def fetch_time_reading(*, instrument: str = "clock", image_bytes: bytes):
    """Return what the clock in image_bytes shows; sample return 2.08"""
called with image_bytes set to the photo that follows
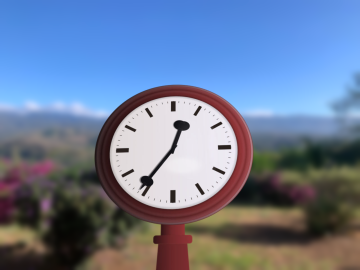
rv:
12.36
